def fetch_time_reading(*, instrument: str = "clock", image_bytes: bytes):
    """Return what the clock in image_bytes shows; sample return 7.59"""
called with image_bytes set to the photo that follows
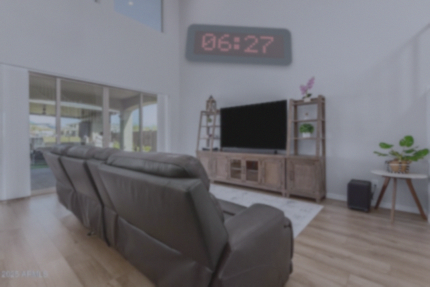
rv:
6.27
